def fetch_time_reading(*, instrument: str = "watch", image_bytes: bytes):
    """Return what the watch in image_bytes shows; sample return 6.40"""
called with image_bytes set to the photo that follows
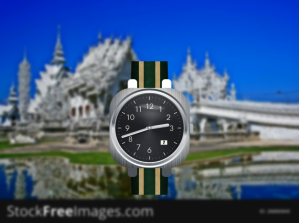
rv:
2.42
